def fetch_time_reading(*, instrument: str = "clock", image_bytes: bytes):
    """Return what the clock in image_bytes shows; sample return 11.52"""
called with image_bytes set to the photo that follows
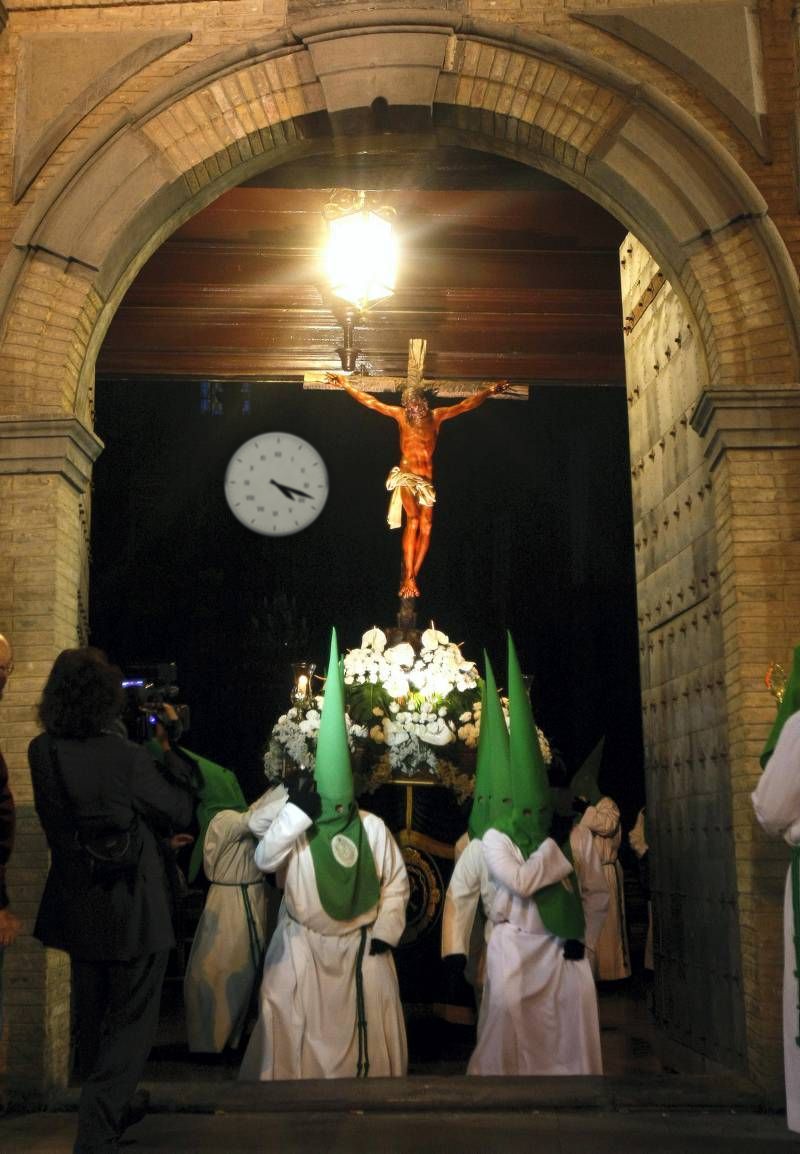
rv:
4.18
